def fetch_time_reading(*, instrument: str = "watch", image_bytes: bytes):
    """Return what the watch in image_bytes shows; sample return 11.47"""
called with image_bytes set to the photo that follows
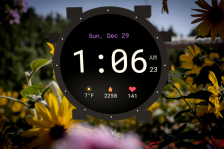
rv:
1.06
